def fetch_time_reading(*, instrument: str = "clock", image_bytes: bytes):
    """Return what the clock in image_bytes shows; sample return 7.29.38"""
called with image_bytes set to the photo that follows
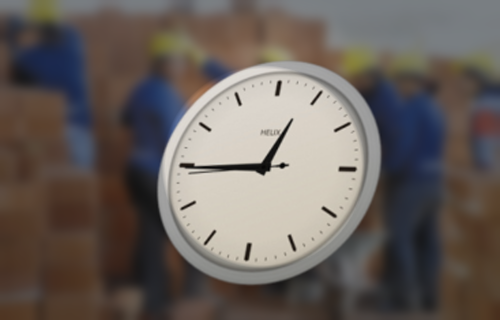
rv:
12.44.44
